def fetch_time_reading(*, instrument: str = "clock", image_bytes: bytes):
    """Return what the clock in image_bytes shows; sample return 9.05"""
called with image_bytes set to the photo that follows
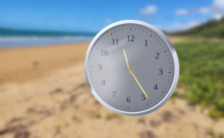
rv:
11.24
